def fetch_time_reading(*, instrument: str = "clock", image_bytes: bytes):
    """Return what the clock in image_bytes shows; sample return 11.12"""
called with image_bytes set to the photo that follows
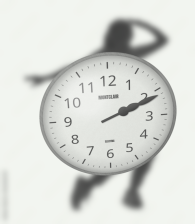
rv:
2.11
